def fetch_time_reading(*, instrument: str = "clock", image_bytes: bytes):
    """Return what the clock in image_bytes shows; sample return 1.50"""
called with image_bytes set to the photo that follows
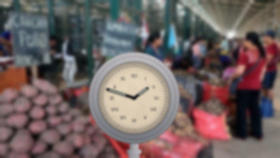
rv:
1.48
